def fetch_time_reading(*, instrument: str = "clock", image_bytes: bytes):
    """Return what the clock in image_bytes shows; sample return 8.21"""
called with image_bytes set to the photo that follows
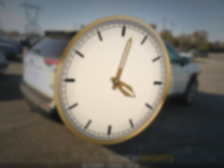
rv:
4.02
